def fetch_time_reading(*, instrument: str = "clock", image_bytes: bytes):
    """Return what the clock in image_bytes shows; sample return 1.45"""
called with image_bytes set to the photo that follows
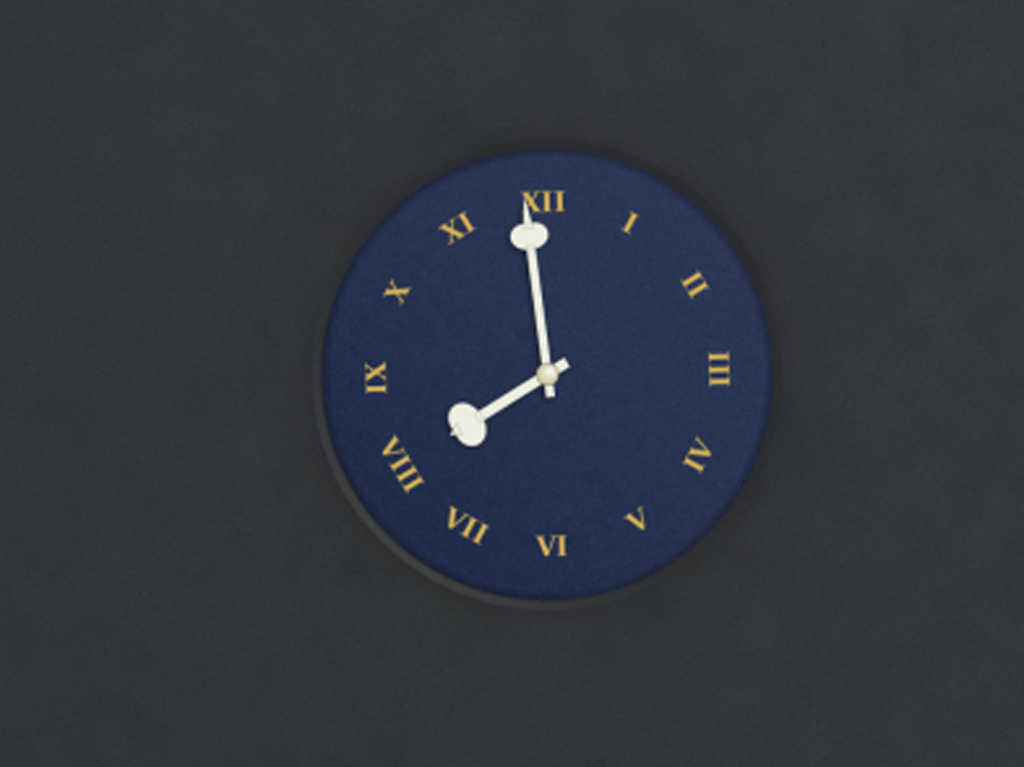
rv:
7.59
